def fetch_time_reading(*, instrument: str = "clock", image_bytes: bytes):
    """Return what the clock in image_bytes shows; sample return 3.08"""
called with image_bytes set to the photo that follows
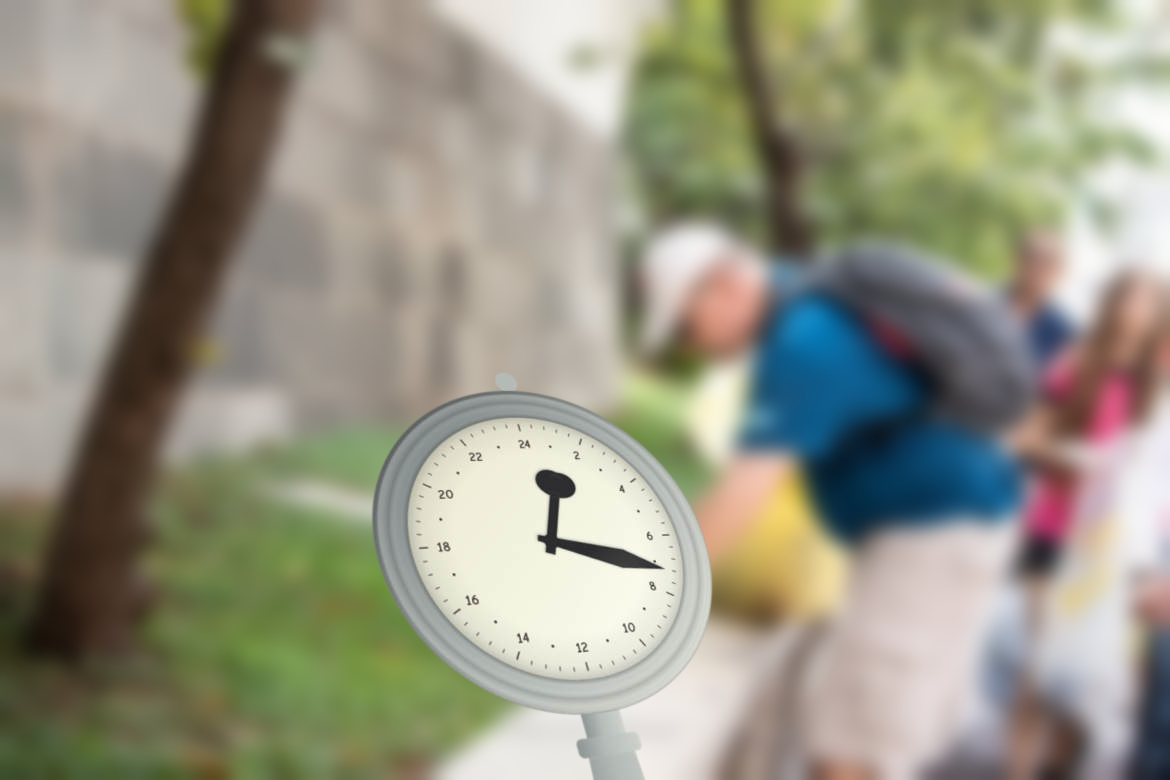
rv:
1.18
